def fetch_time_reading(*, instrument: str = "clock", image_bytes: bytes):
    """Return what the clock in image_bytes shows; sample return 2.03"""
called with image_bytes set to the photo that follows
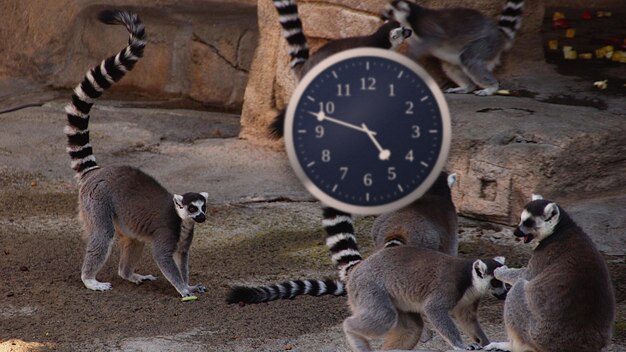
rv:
4.48
